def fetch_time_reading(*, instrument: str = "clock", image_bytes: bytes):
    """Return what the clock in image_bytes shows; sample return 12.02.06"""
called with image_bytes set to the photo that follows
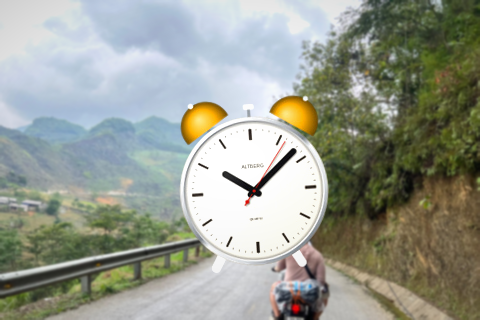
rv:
10.08.06
